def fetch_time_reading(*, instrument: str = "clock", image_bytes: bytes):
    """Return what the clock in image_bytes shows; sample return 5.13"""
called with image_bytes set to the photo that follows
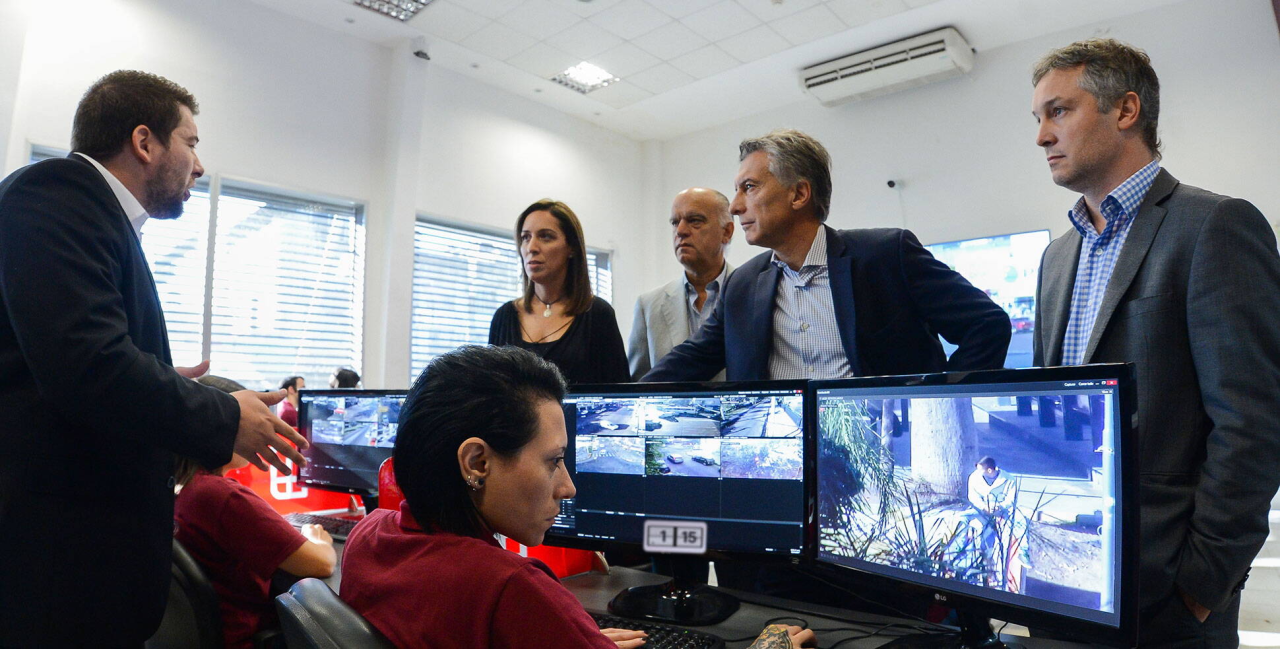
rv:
1.15
